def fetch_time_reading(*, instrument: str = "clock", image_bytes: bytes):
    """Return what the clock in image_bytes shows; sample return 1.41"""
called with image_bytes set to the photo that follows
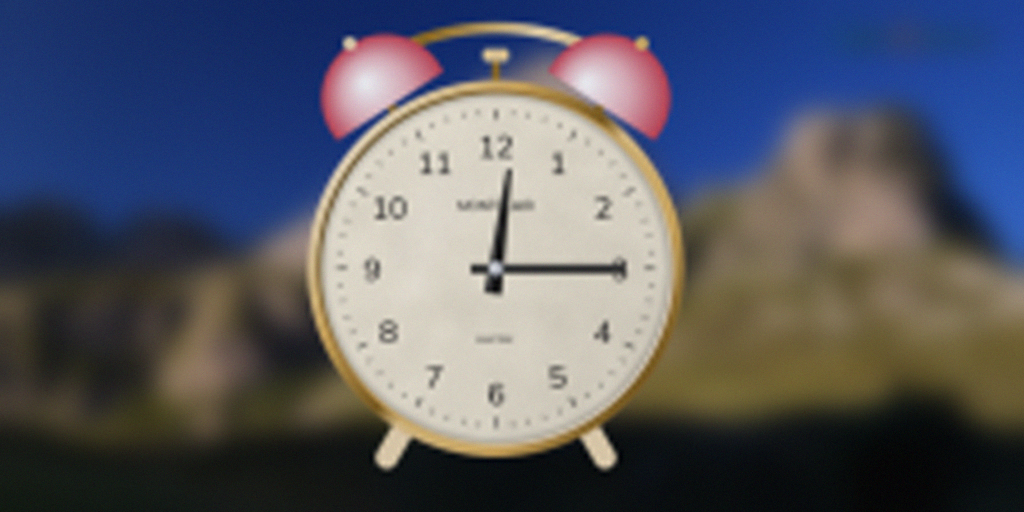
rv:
12.15
